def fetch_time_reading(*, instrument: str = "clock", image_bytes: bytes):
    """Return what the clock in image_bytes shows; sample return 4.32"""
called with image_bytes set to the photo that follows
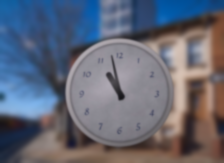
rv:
10.58
